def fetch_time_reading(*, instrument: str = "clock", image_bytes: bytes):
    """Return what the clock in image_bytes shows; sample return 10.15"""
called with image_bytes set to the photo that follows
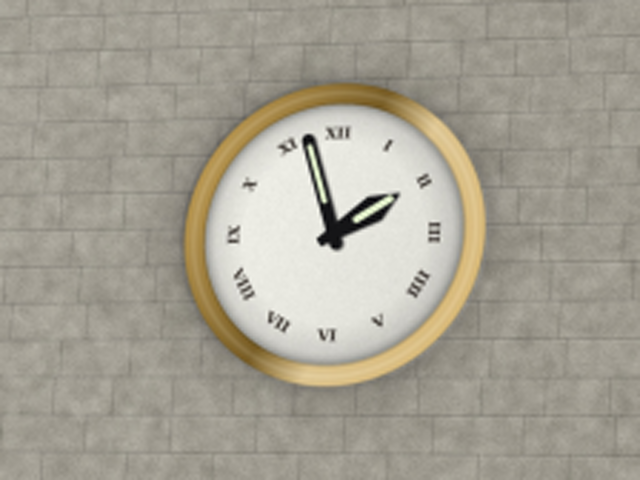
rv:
1.57
